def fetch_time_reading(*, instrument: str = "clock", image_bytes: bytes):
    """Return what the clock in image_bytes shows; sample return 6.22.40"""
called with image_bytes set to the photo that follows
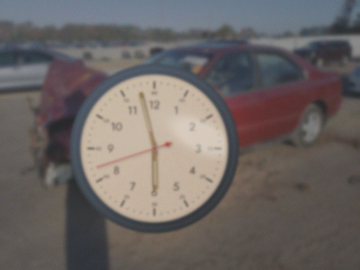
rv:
5.57.42
